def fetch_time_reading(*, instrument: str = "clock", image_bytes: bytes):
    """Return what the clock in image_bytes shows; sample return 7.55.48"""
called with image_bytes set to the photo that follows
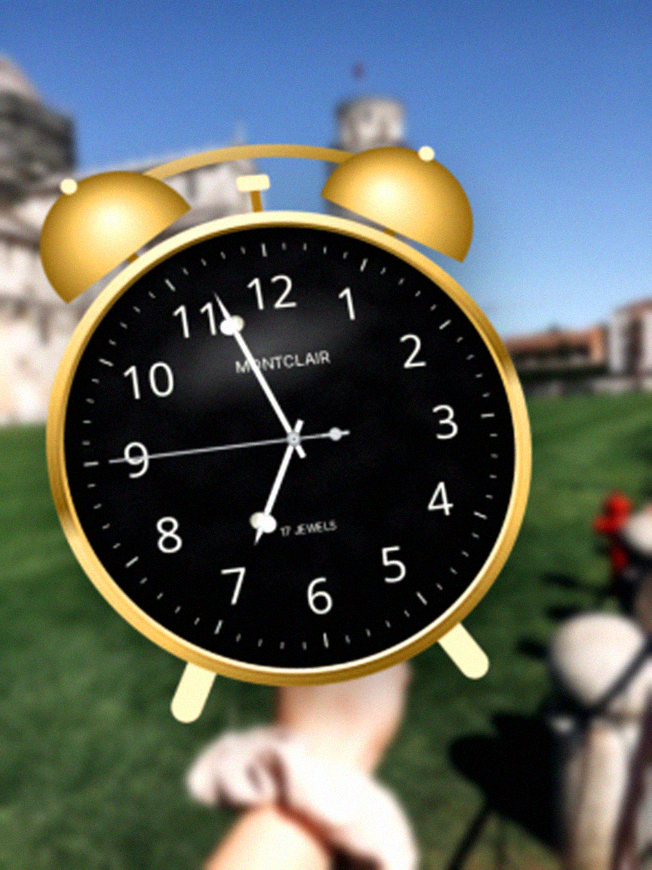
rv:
6.56.45
